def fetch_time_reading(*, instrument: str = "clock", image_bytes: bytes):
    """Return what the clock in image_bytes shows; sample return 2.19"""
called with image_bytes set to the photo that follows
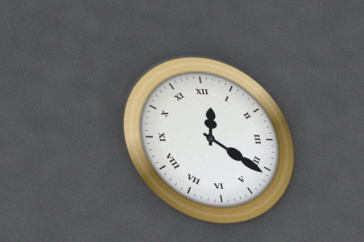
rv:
12.21
